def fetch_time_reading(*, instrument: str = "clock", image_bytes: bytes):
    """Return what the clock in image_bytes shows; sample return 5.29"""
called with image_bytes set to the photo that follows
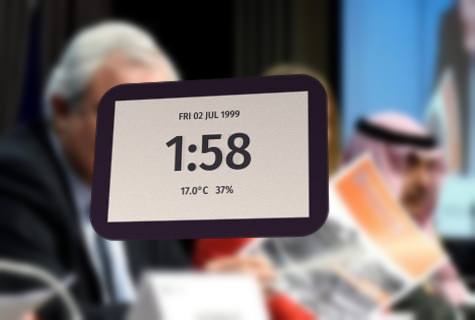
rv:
1.58
